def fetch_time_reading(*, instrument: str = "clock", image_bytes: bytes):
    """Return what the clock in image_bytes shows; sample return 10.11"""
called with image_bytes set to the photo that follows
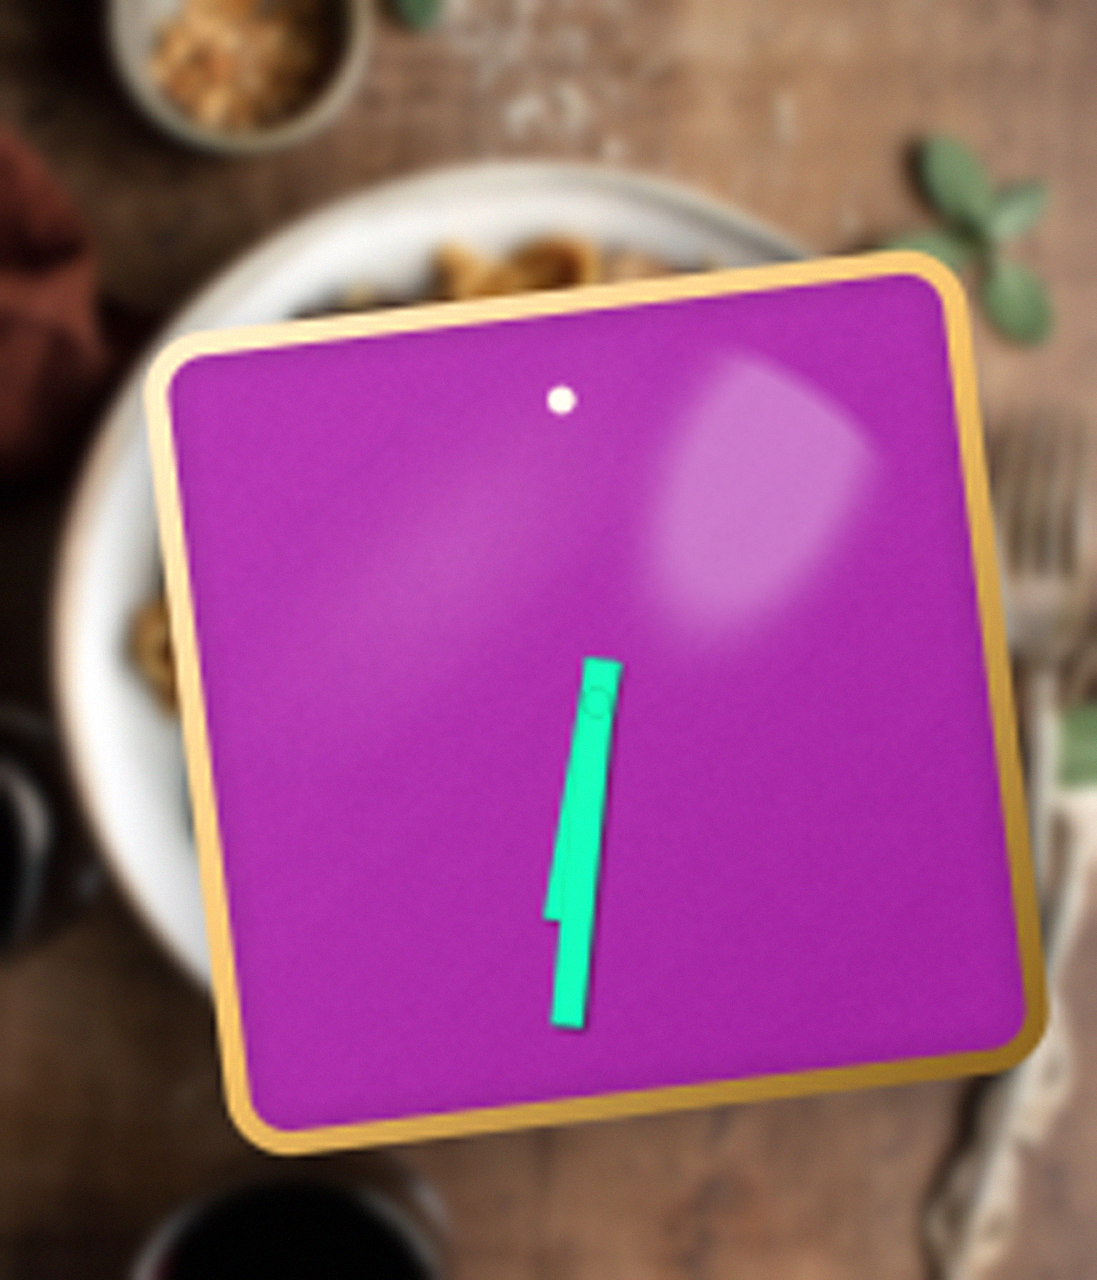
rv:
6.32
